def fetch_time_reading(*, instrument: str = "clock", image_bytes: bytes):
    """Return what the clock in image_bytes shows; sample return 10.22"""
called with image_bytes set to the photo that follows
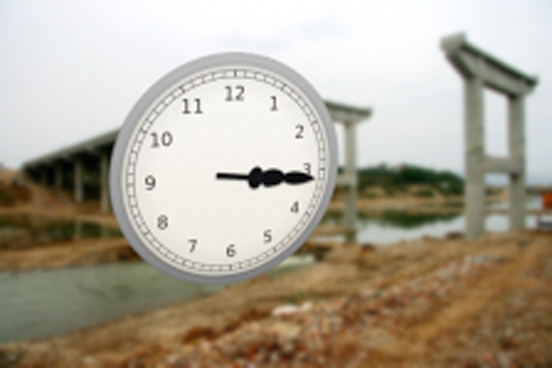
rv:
3.16
